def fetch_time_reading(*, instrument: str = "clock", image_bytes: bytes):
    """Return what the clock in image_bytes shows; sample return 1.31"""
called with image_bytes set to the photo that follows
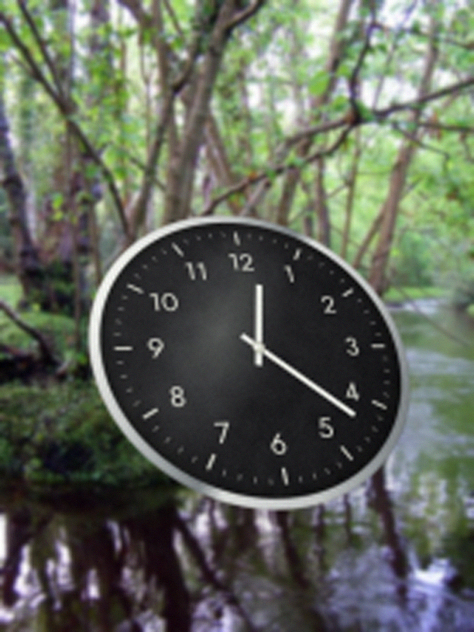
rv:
12.22
